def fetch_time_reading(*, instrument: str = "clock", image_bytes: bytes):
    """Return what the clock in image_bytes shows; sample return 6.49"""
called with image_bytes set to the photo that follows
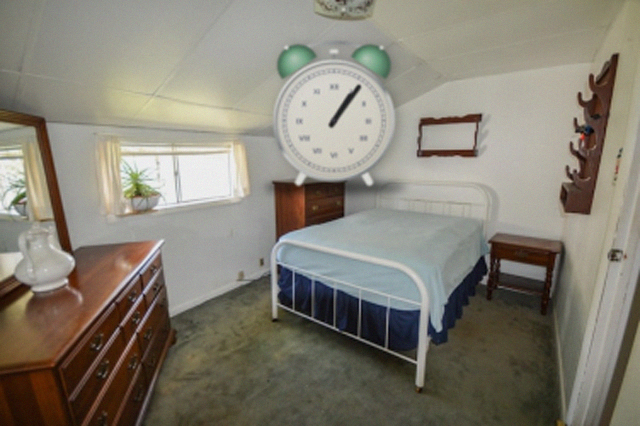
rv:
1.06
